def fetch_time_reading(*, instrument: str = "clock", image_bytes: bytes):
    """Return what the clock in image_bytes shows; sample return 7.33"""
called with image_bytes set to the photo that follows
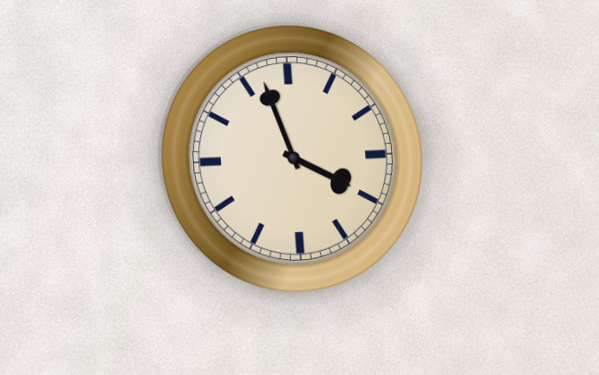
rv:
3.57
